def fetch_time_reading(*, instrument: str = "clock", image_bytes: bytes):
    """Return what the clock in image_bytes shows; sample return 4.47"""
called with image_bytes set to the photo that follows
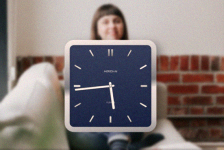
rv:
5.44
